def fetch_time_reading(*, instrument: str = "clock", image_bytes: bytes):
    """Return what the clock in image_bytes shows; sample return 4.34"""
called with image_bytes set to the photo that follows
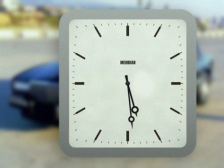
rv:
5.29
